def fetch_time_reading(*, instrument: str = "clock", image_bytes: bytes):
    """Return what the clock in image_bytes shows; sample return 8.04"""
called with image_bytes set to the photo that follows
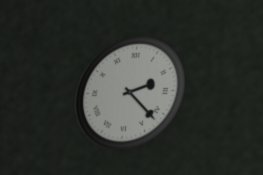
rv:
2.22
